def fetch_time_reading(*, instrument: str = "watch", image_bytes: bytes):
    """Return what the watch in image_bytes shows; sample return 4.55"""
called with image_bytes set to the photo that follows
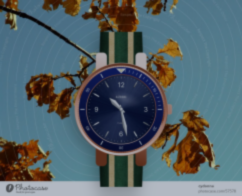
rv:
10.28
